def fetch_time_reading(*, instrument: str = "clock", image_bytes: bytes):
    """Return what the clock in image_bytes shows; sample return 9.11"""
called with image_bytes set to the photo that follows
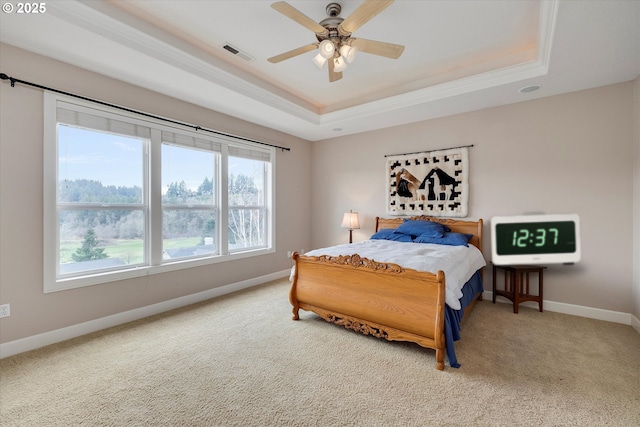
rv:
12.37
